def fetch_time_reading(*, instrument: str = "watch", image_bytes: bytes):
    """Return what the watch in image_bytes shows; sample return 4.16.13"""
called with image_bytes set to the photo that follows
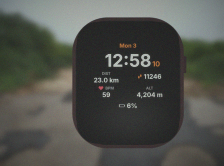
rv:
12.58.10
